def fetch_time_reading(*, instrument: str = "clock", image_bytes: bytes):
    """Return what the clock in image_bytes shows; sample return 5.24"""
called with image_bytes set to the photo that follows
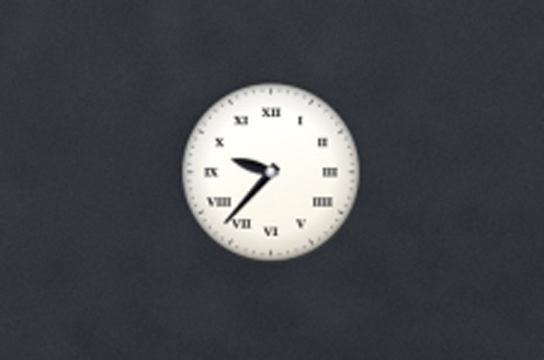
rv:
9.37
